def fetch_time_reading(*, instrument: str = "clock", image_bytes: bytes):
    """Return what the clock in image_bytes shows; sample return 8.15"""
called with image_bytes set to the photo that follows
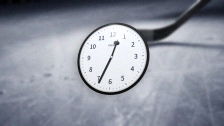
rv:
12.34
